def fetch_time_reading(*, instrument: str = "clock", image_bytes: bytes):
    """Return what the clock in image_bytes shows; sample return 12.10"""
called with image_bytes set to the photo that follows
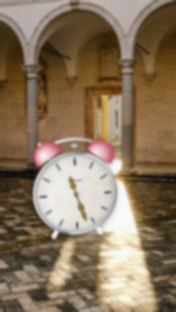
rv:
11.27
